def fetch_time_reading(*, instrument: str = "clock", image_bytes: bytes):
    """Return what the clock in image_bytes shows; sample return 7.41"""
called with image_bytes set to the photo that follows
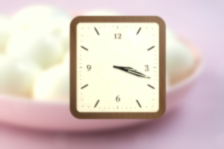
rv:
3.18
